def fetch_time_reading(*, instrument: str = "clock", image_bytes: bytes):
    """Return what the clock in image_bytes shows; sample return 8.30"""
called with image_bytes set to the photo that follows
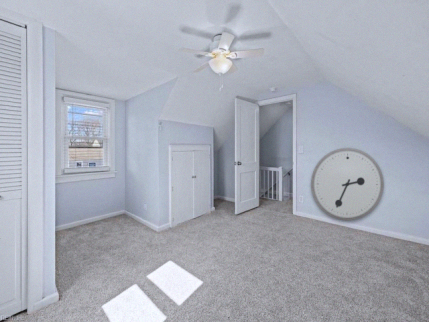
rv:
2.34
